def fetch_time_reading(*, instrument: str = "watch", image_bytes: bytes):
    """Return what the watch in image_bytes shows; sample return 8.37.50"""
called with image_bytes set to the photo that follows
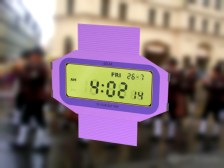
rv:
4.02.14
